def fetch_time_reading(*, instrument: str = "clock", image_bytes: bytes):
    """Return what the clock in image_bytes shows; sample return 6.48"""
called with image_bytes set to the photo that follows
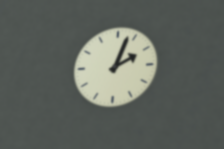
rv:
2.03
